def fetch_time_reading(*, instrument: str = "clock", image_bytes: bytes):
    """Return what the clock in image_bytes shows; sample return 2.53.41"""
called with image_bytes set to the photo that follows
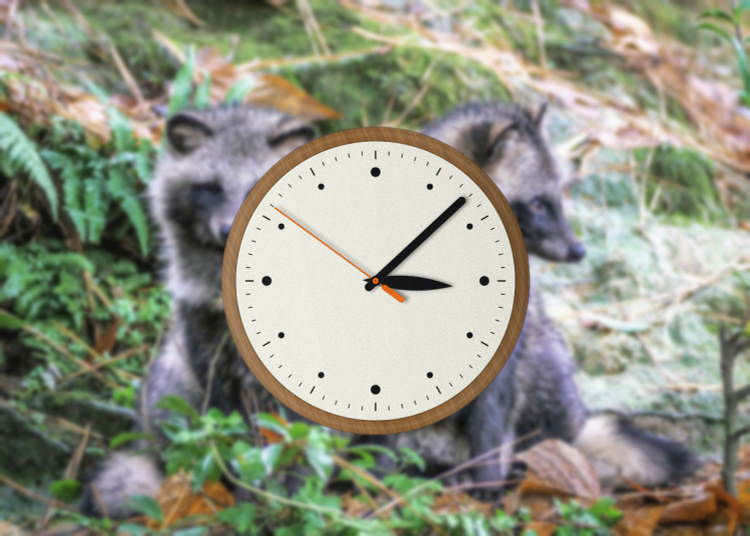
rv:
3.07.51
